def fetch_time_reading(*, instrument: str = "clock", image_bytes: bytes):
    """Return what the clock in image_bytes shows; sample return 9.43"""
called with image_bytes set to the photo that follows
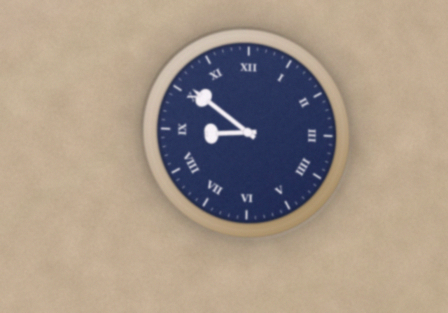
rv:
8.51
